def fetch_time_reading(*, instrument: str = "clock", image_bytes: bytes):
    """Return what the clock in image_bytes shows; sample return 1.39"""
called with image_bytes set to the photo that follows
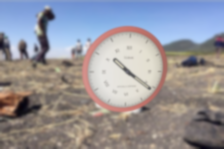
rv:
10.21
